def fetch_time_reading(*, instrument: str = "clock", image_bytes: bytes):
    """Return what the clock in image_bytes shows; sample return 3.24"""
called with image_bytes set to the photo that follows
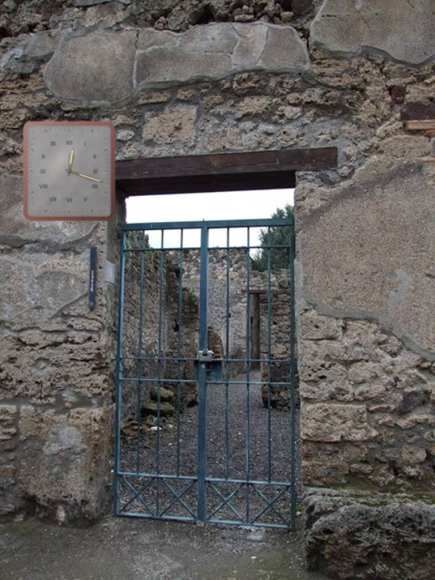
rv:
12.18
